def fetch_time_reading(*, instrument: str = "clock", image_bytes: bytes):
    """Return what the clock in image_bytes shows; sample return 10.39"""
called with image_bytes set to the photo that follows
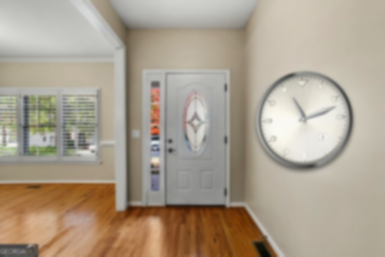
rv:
11.12
